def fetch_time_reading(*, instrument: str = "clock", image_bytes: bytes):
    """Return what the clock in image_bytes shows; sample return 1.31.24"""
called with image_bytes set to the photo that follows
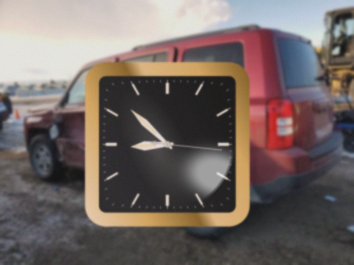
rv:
8.52.16
